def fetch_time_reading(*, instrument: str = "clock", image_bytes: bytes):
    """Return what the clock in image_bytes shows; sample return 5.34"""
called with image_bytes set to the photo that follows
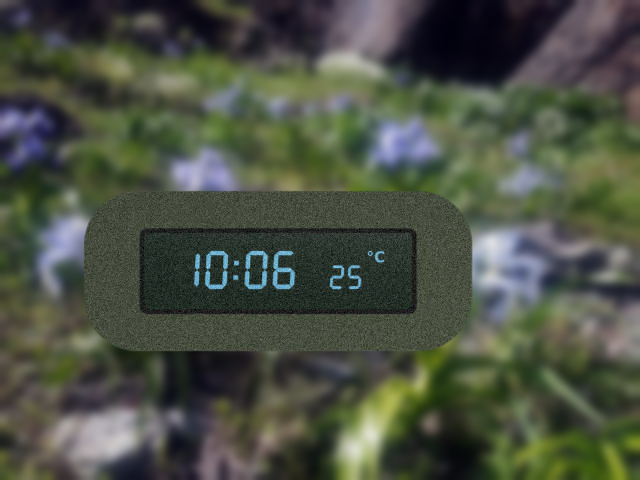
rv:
10.06
